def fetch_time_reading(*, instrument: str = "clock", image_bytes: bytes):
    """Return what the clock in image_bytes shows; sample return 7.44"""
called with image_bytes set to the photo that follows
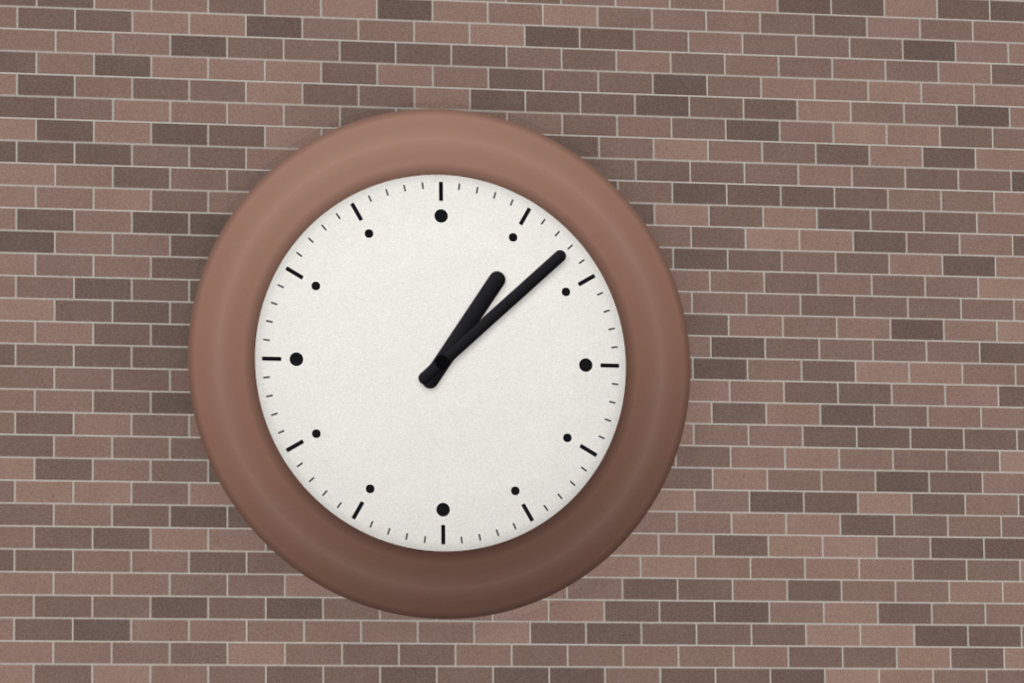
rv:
1.08
